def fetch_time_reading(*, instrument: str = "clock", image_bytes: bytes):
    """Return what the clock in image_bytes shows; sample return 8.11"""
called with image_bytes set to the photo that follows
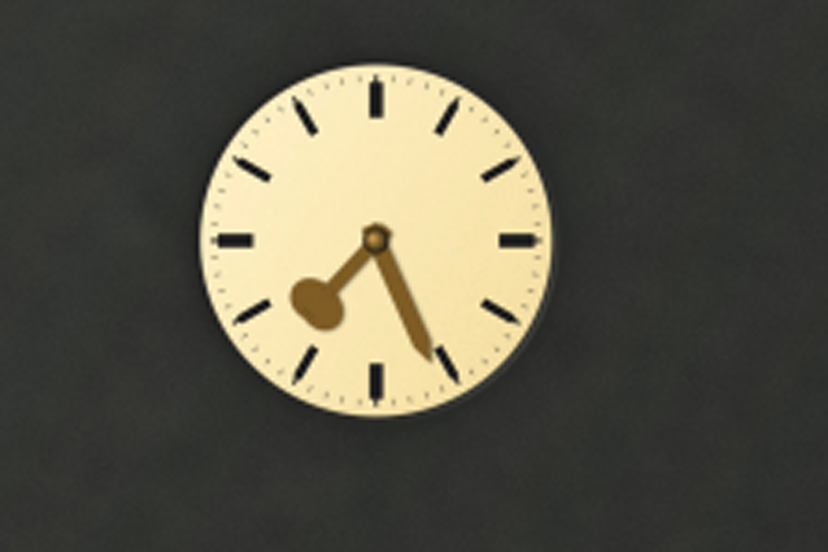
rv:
7.26
